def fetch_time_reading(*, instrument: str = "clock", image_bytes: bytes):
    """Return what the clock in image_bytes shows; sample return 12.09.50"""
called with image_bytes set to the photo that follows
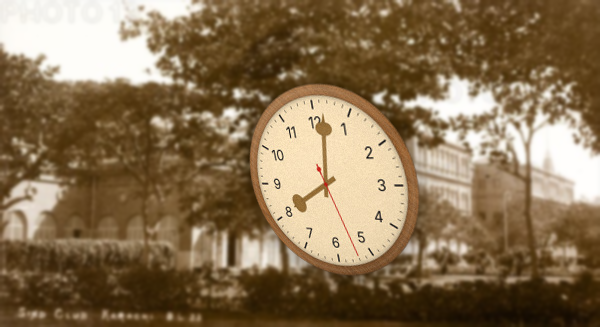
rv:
8.01.27
